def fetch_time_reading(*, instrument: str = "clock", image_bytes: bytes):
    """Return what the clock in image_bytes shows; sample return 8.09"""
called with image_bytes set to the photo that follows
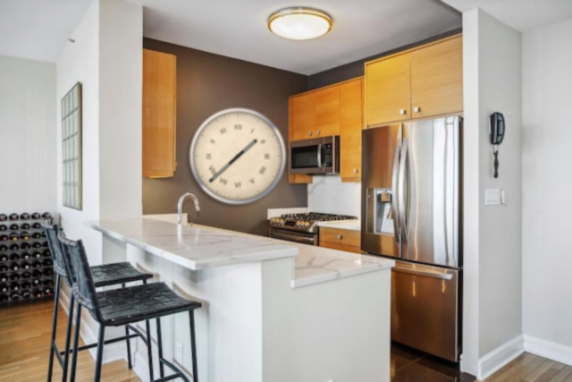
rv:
1.38
